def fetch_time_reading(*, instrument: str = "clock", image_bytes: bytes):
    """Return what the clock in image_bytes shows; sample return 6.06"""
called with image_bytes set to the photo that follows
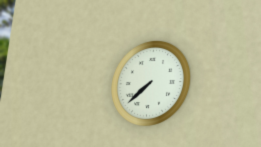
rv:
7.38
